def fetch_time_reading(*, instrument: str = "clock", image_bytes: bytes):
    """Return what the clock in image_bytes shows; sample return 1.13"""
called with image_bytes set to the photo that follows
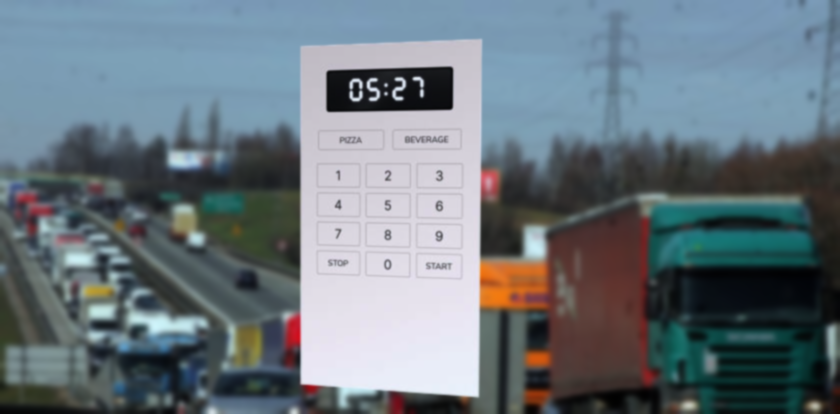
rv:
5.27
